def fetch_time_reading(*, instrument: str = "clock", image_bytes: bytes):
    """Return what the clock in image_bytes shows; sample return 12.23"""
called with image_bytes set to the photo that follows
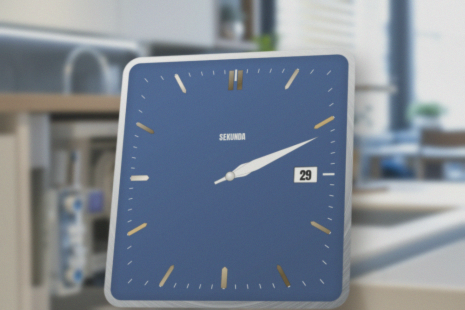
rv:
2.11
